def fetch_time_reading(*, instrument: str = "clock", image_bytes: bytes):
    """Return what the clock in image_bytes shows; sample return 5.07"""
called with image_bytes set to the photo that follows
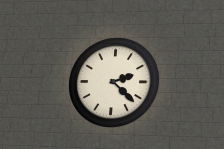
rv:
2.22
